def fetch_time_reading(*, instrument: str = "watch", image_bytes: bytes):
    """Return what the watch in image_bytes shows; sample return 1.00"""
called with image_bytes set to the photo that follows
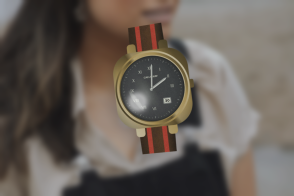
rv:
2.01
